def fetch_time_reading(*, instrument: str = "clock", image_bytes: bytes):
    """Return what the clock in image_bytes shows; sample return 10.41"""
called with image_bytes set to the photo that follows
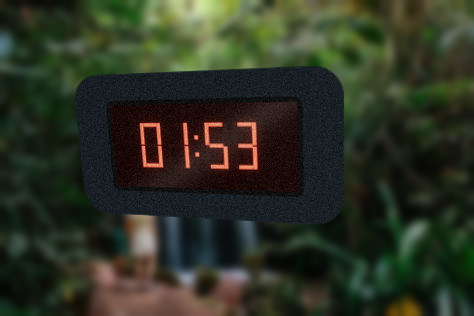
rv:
1.53
